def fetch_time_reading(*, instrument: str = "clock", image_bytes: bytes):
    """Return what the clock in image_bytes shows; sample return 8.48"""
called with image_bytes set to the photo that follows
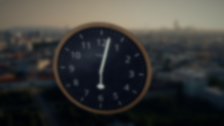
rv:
6.02
